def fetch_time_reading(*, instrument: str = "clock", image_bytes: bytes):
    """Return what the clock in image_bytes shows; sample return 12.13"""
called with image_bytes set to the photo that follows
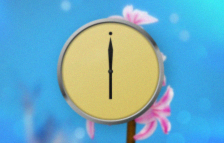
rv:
6.00
